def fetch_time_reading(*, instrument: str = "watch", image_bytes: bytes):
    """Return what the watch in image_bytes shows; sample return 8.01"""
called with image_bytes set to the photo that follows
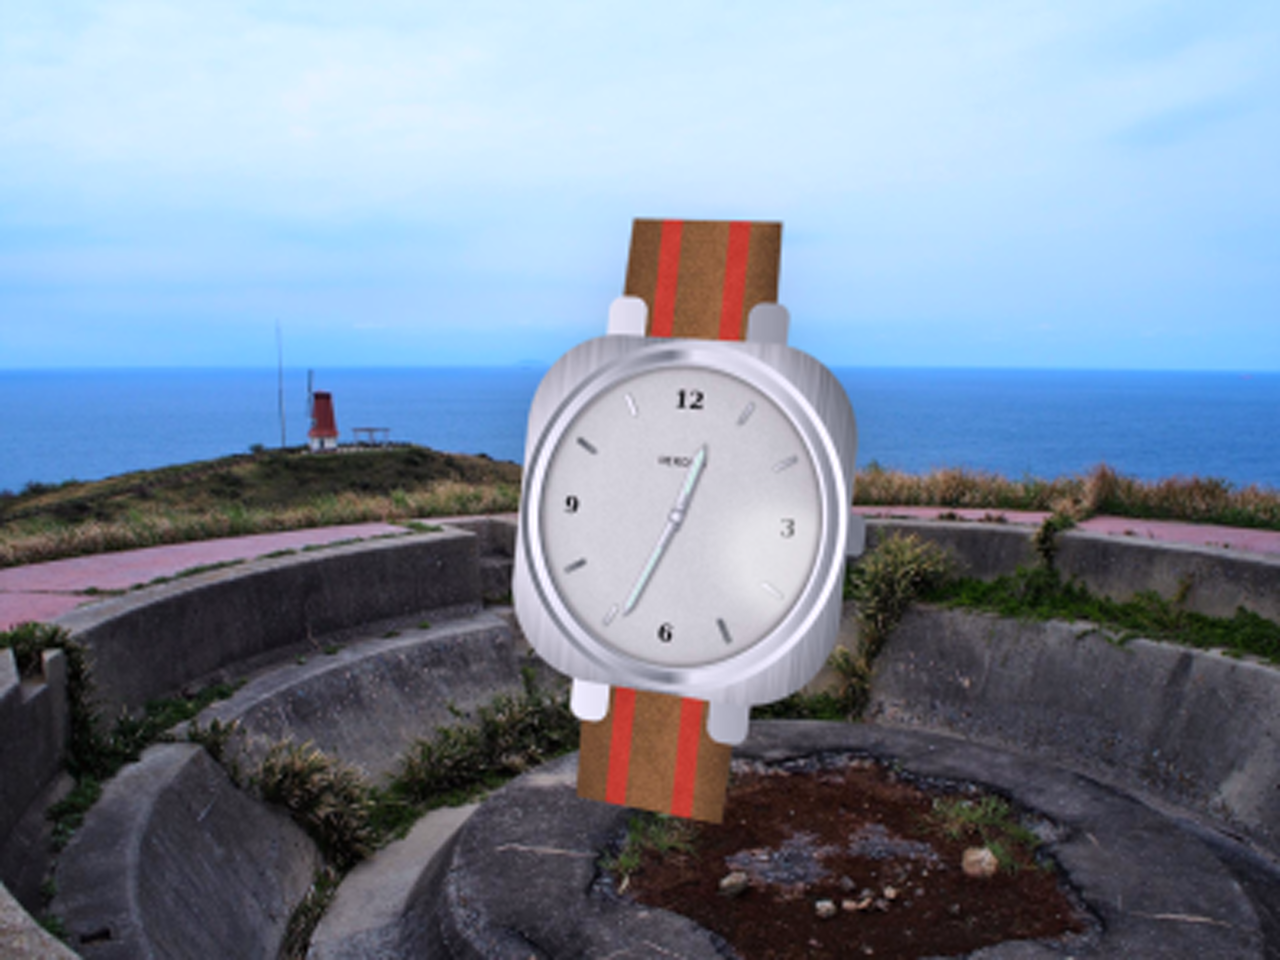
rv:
12.34
